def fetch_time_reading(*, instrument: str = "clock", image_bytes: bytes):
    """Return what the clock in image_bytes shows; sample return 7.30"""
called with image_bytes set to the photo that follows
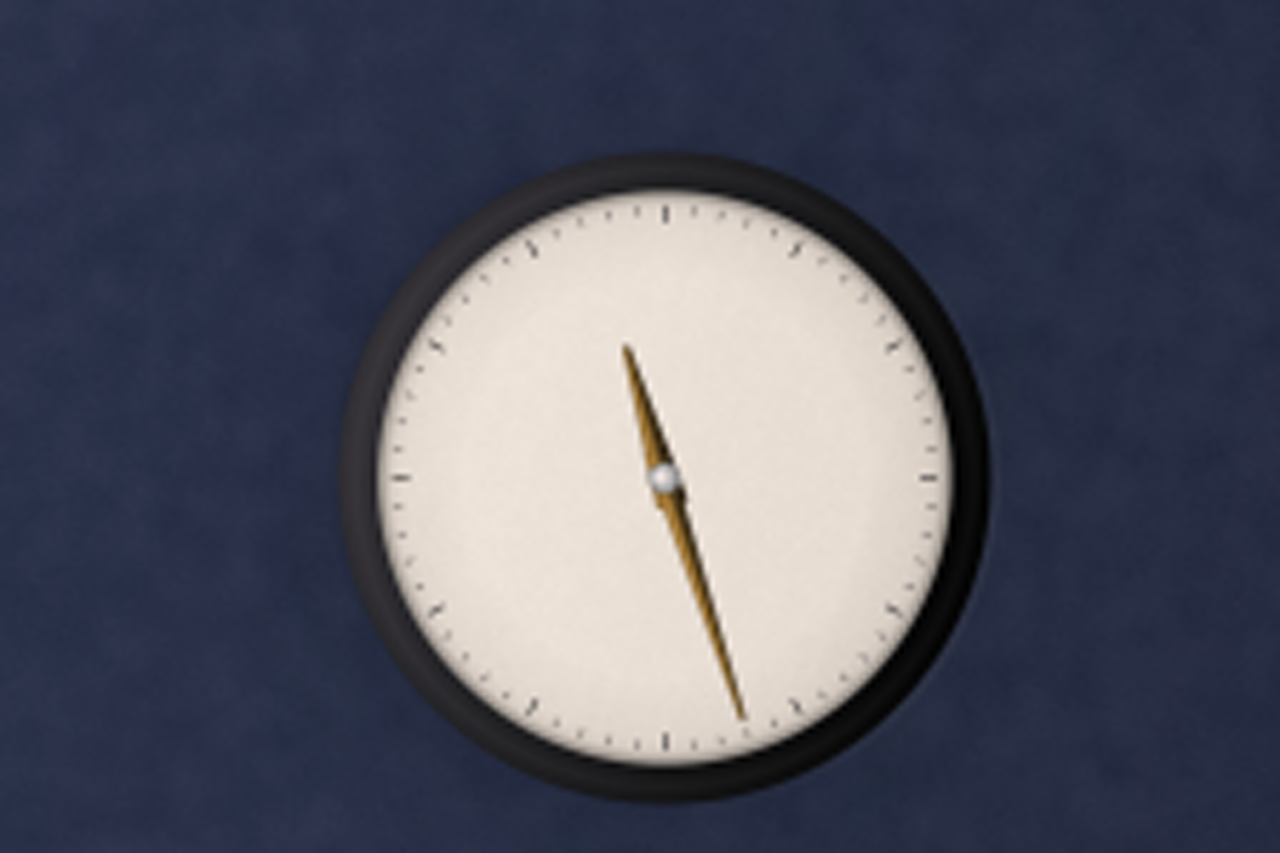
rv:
11.27
